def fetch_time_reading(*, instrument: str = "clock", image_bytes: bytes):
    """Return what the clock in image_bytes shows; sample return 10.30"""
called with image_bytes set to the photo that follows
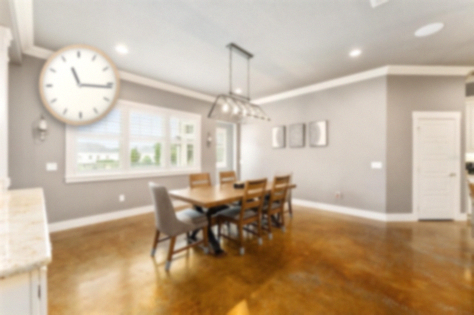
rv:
11.16
